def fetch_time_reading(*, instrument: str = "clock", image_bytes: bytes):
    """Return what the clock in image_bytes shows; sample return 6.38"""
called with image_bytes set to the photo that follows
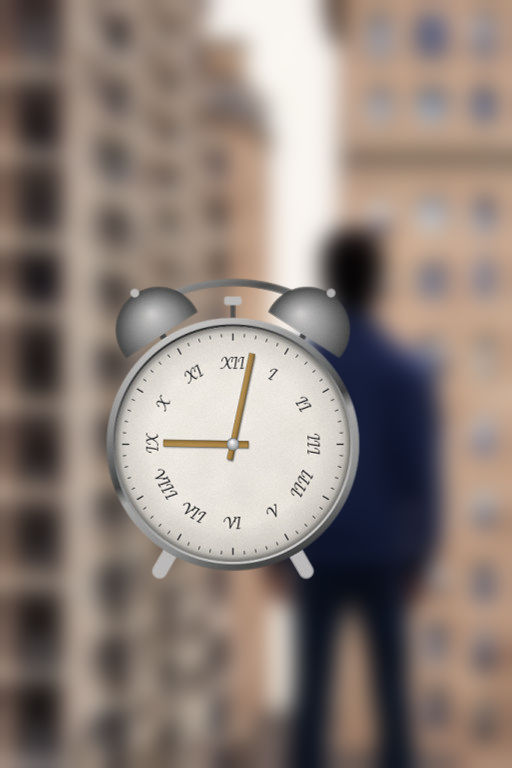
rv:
9.02
